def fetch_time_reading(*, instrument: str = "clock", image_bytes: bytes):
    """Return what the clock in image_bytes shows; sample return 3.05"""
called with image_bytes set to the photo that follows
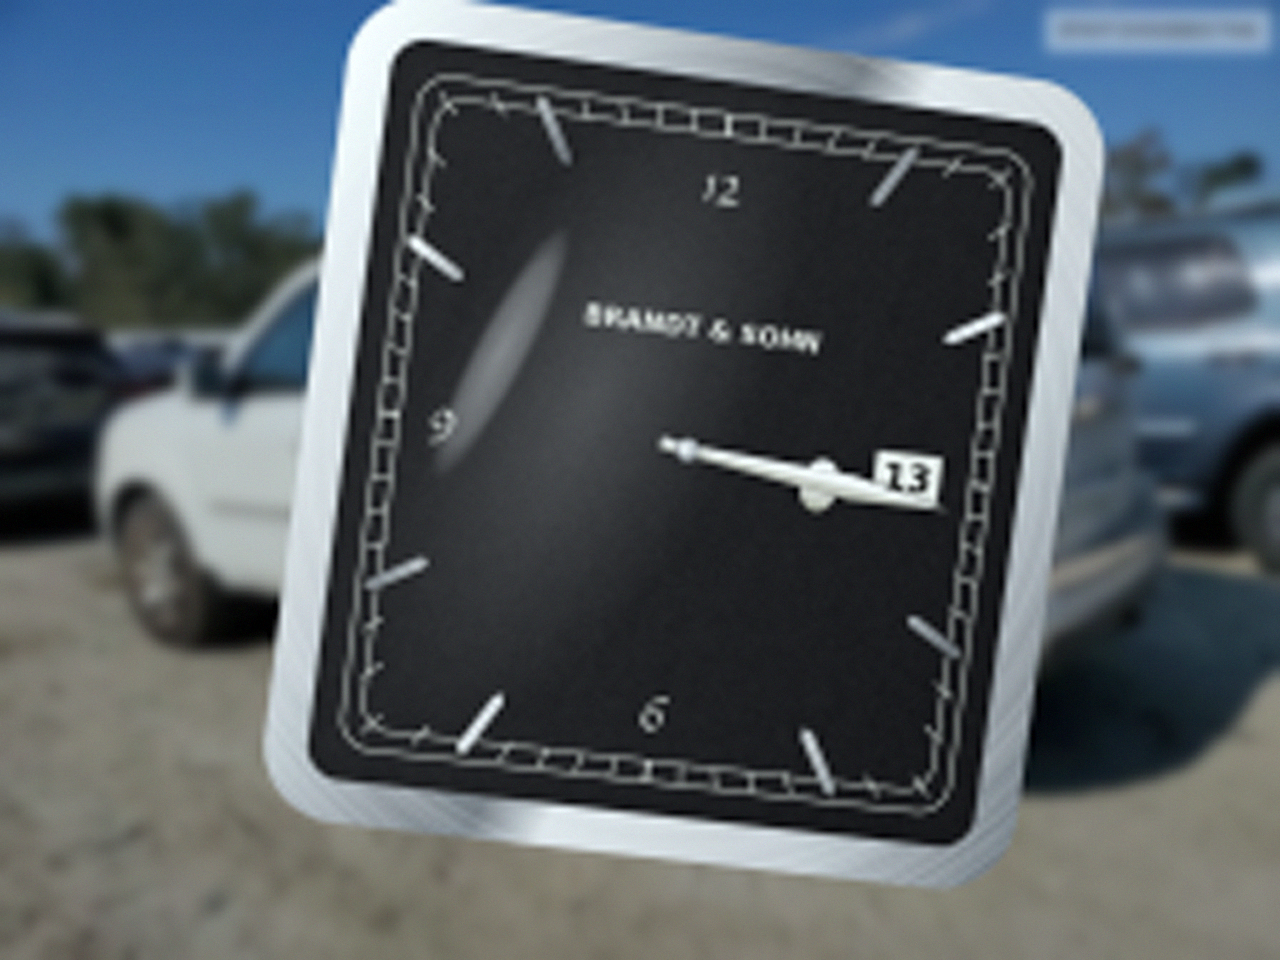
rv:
3.16
